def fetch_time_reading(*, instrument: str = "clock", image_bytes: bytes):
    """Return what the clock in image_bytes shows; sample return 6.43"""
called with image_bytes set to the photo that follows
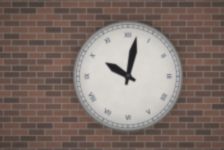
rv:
10.02
